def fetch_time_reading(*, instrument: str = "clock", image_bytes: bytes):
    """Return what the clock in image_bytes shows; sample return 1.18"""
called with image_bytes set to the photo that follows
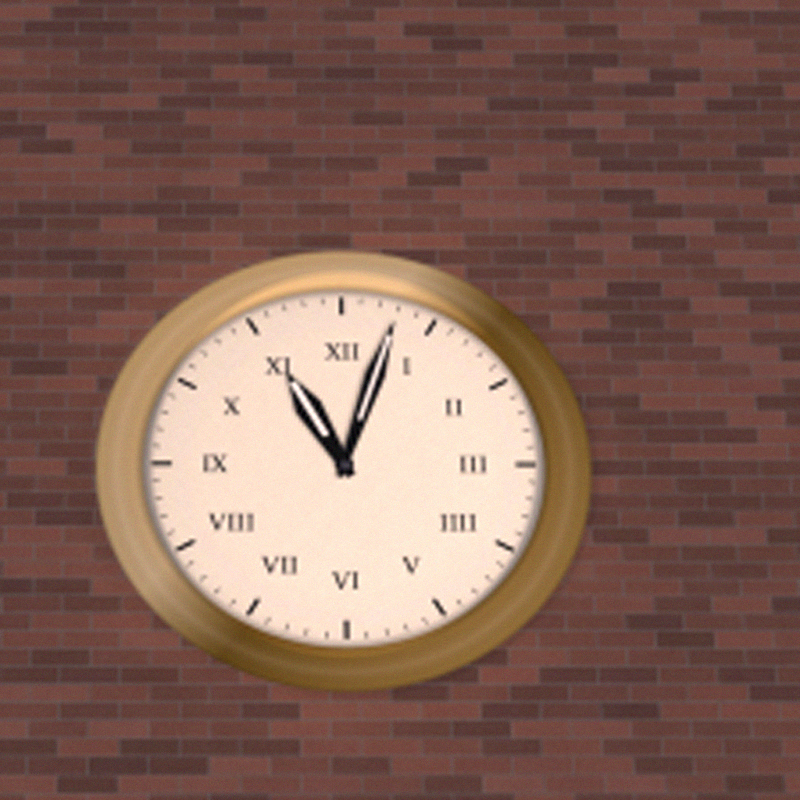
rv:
11.03
